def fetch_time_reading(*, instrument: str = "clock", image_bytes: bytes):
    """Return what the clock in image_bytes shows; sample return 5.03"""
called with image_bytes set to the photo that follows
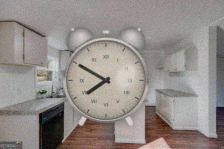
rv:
7.50
